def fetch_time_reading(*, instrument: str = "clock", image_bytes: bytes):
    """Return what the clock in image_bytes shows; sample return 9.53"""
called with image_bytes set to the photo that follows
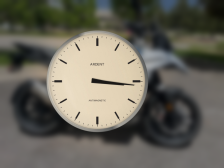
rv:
3.16
